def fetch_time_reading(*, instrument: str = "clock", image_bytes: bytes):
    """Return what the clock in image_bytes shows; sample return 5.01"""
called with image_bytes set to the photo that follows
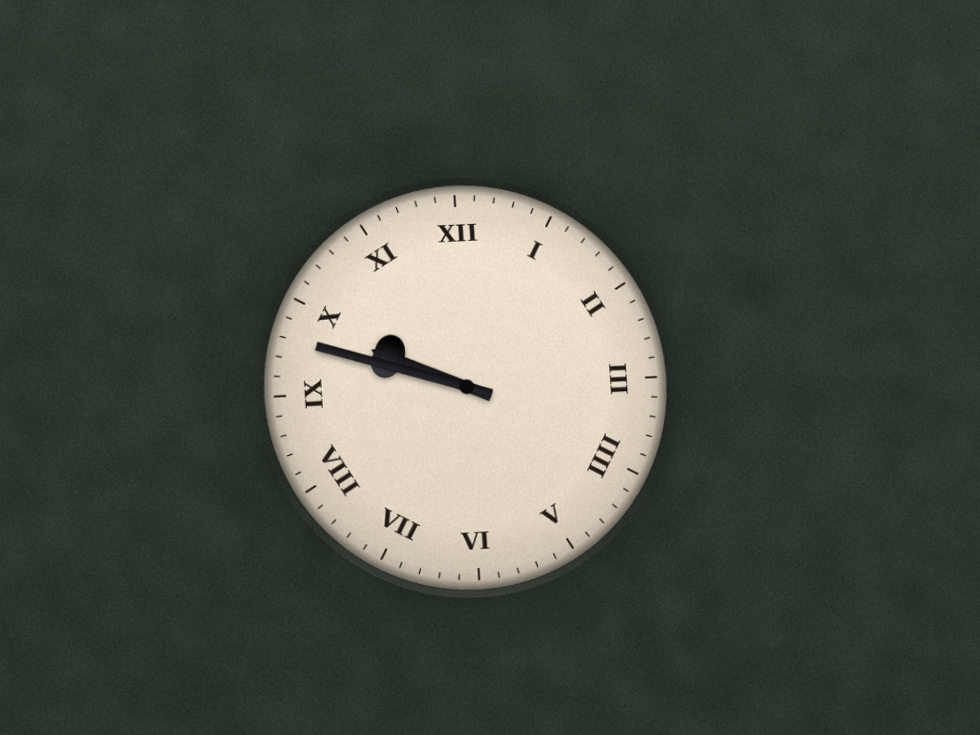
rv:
9.48
